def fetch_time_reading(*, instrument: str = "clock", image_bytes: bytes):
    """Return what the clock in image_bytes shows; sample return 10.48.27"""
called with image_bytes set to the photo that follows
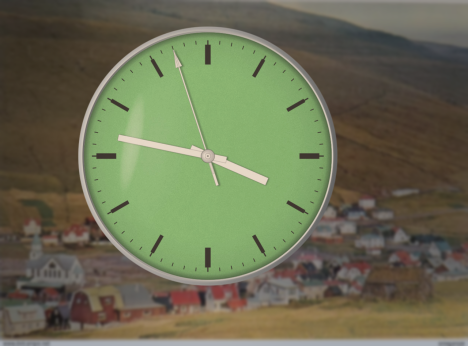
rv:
3.46.57
